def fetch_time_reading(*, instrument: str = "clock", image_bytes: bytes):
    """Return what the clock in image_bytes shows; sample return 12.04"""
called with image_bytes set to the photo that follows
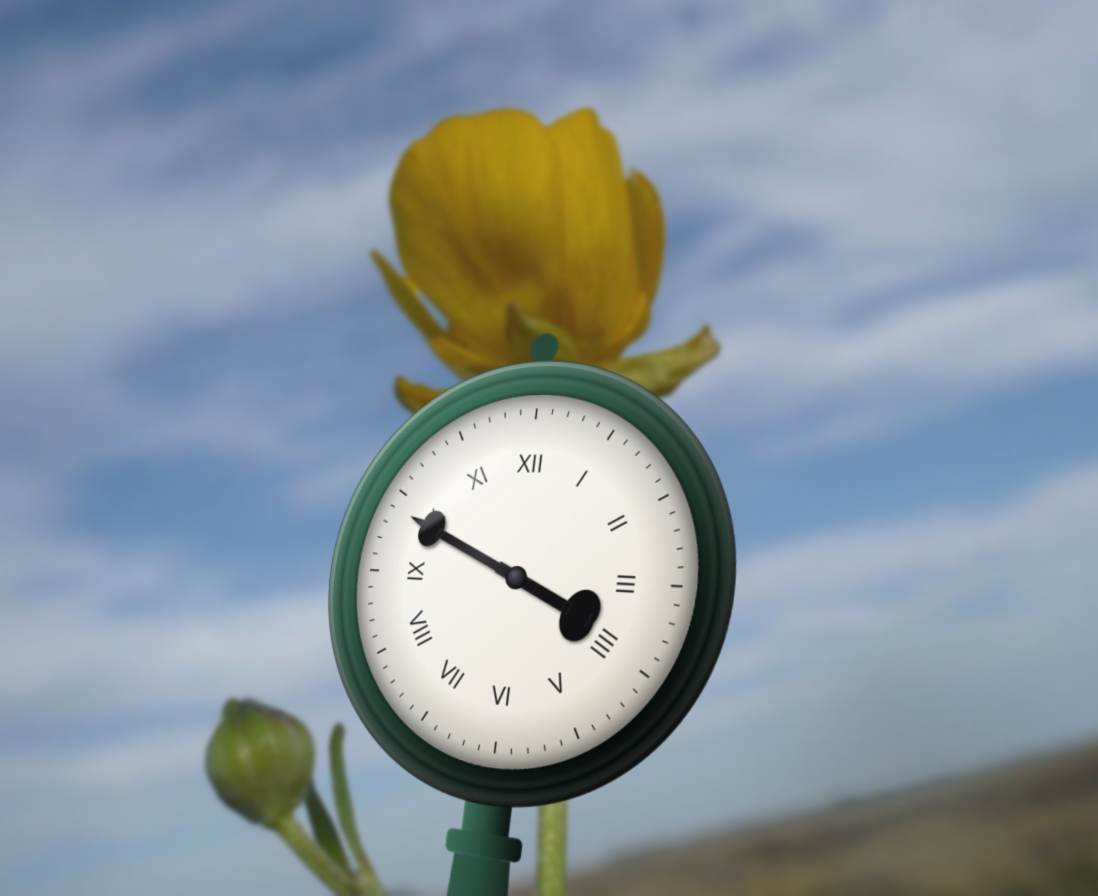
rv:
3.49
